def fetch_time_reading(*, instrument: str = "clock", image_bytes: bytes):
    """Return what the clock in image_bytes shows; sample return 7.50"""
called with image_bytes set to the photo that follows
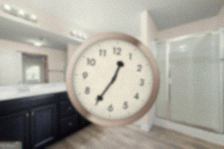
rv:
12.35
